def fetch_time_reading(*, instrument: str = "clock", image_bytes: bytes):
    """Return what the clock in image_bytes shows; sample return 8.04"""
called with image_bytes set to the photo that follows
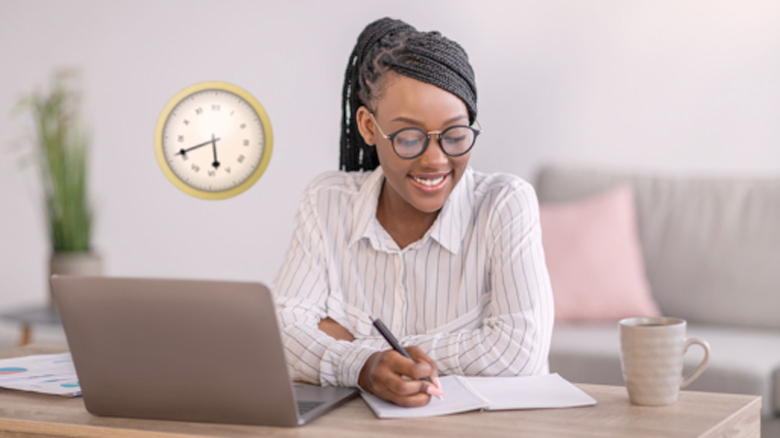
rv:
5.41
